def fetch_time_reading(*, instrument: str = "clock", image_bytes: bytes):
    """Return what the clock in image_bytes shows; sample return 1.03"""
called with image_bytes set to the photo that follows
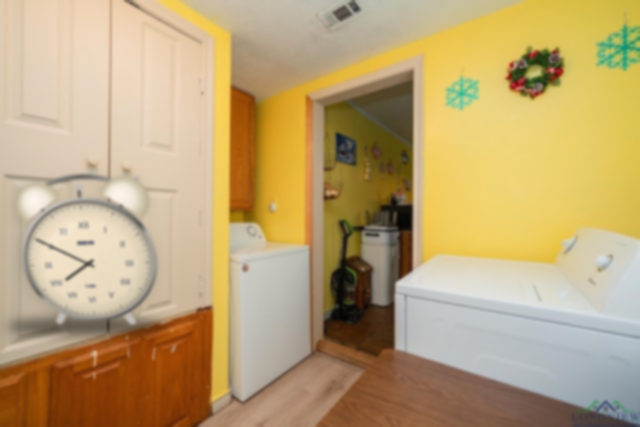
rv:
7.50
